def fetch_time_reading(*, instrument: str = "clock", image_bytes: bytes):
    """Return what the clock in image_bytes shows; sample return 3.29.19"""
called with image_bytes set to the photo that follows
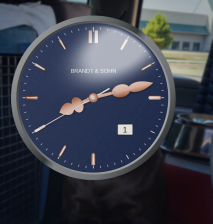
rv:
8.12.40
